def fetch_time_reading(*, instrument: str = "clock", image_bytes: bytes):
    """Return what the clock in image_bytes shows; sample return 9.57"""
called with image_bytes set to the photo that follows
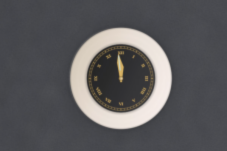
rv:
11.59
